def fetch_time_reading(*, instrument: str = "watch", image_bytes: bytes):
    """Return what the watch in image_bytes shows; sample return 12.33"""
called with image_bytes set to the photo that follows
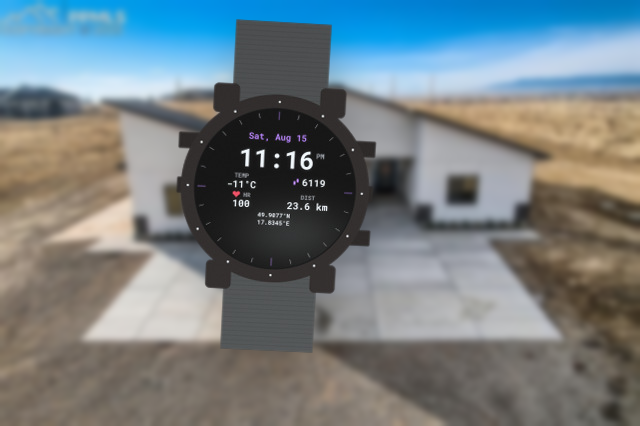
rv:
11.16
